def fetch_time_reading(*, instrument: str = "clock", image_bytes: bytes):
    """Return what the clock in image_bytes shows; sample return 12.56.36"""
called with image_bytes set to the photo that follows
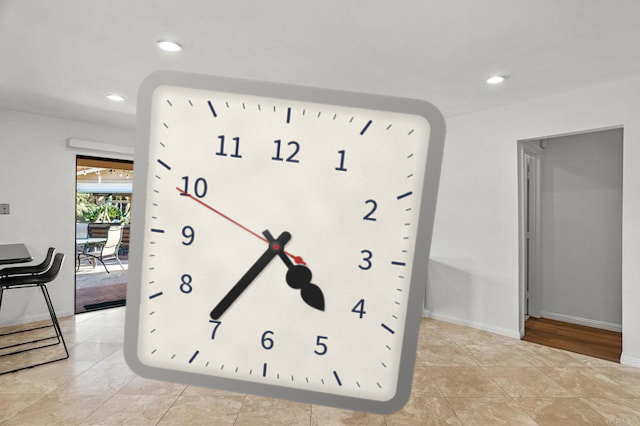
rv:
4.35.49
